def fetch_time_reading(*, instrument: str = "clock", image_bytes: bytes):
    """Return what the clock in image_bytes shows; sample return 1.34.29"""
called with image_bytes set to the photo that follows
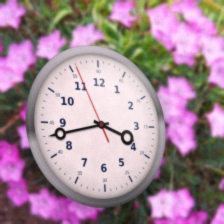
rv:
3.42.56
